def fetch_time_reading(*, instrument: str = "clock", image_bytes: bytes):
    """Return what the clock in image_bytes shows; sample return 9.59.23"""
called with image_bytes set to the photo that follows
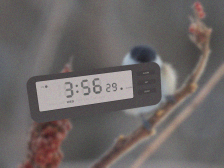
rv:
3.56.29
